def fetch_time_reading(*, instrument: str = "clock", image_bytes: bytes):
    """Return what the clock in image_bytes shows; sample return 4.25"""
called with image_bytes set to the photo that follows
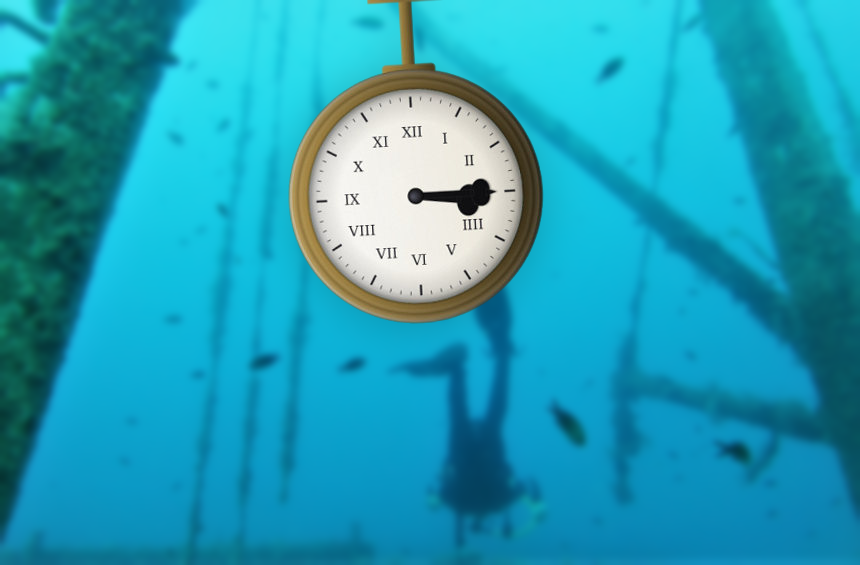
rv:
3.15
